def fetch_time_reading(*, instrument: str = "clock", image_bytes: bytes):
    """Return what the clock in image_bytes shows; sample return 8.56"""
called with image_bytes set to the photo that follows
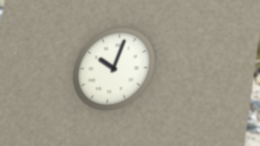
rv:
10.02
